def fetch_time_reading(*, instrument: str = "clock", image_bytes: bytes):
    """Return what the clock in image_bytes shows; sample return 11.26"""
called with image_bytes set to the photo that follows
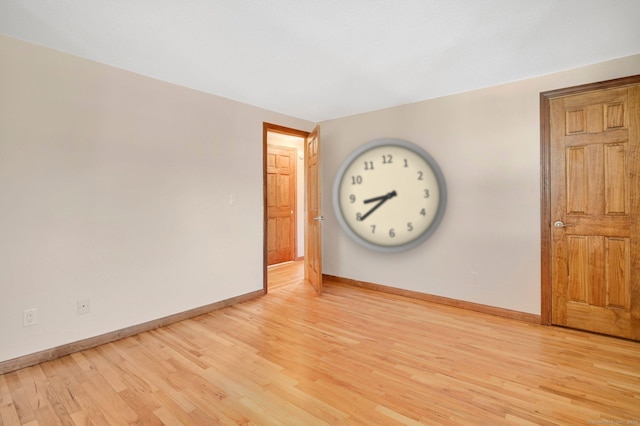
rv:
8.39
